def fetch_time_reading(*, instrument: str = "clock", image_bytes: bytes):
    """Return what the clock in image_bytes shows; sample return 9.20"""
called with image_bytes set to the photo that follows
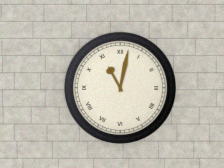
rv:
11.02
